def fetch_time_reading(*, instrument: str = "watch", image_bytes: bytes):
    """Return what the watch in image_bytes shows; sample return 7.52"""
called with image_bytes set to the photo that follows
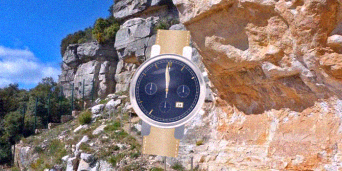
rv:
11.59
